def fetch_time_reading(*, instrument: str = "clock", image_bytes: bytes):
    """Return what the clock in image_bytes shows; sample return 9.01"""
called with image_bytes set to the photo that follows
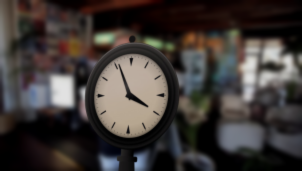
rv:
3.56
